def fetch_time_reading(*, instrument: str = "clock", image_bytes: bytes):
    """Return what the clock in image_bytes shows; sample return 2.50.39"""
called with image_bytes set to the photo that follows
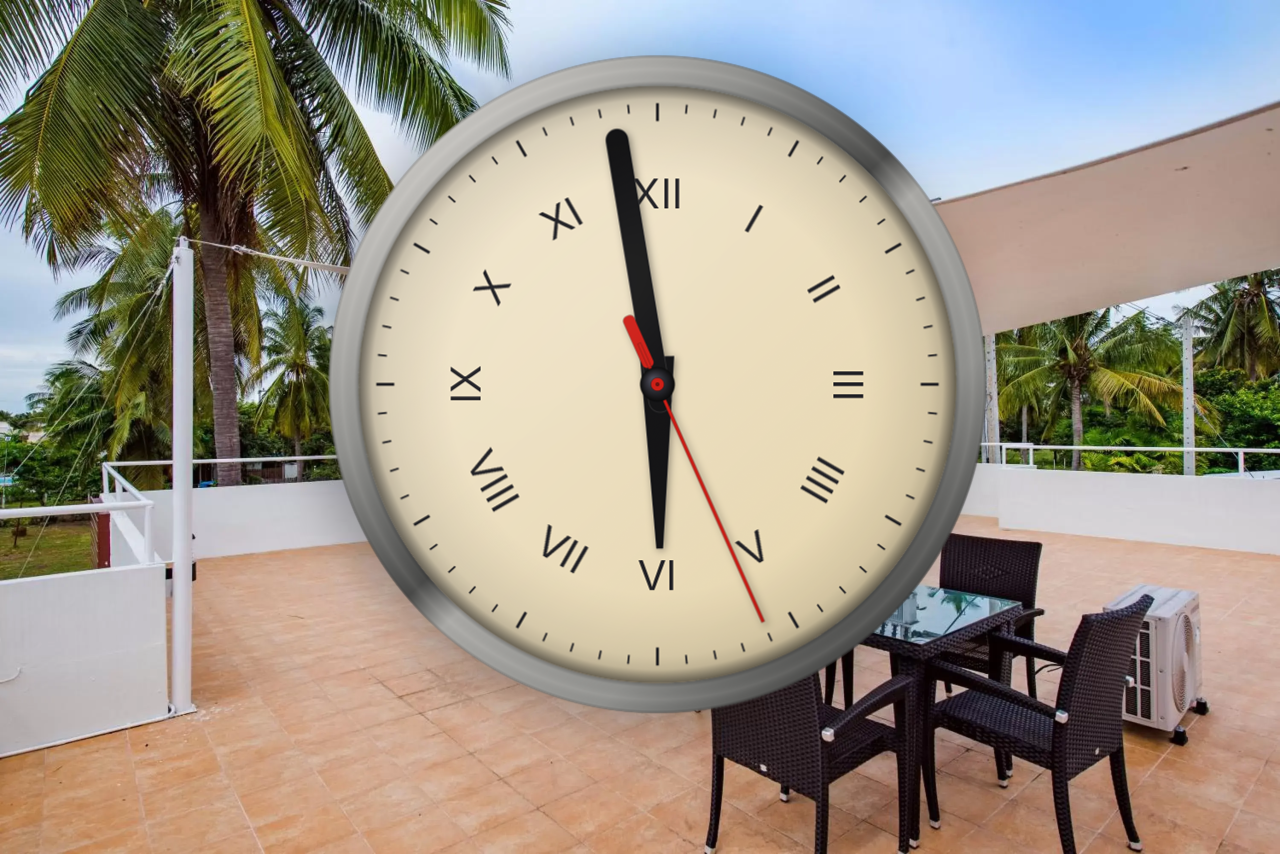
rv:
5.58.26
